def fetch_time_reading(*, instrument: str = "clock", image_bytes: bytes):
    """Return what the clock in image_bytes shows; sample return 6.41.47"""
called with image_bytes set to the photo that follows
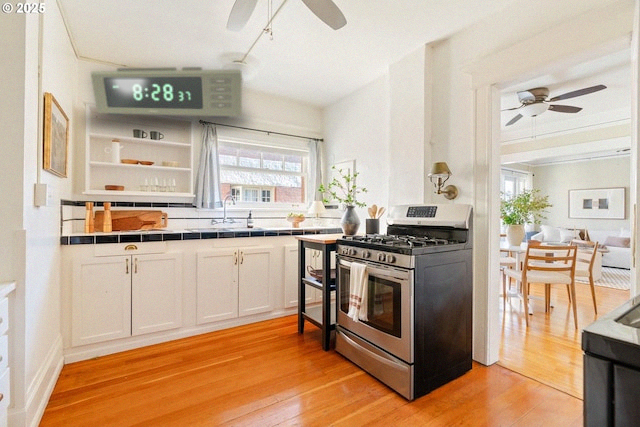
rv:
8.28.37
